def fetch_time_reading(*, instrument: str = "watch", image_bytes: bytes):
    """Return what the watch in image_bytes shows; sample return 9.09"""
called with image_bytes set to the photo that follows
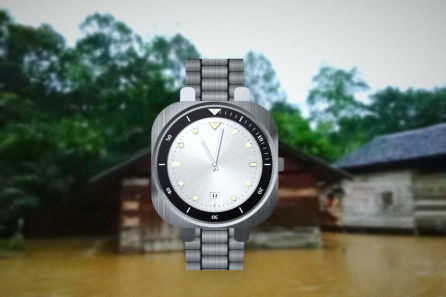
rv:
11.02
